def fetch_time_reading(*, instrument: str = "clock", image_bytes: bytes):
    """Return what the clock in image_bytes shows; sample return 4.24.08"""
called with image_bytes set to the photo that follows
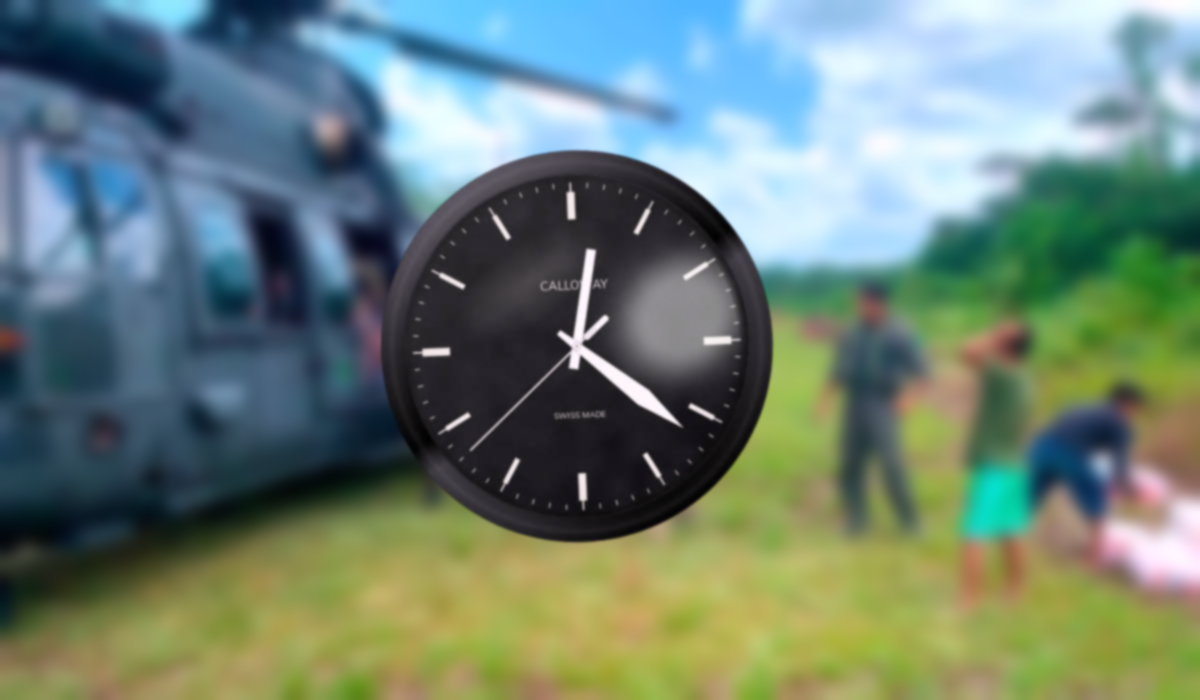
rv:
12.21.38
